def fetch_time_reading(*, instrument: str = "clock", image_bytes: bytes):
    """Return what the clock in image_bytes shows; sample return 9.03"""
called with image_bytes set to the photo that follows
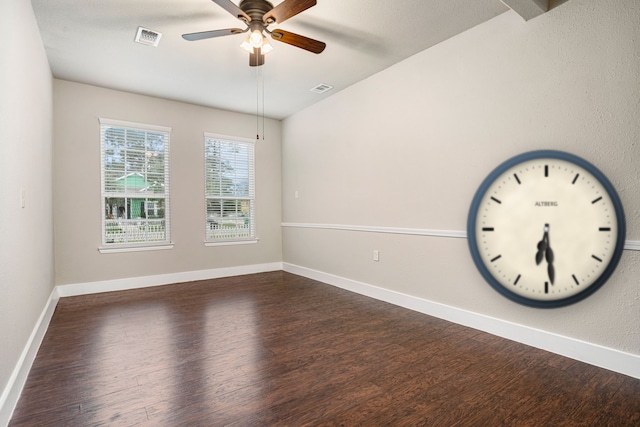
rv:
6.29
